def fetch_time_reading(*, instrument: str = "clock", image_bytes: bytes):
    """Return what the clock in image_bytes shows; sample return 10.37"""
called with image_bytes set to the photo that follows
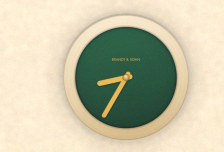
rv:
8.35
